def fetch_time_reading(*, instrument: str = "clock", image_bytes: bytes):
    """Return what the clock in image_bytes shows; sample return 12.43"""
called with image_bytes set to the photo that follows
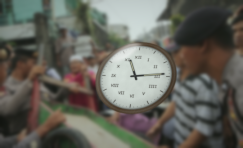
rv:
11.14
